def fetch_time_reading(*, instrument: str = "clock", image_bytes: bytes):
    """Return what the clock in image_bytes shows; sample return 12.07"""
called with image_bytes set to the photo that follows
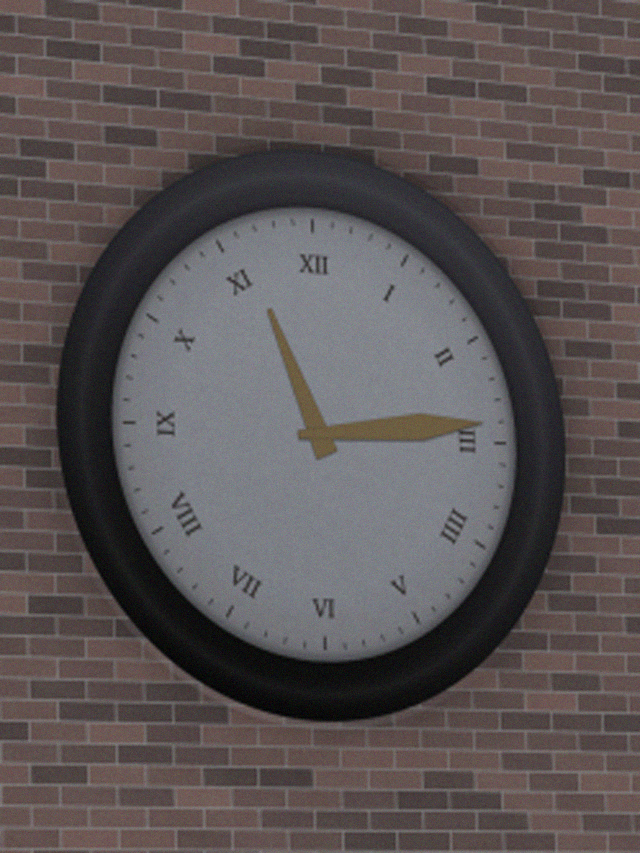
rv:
11.14
